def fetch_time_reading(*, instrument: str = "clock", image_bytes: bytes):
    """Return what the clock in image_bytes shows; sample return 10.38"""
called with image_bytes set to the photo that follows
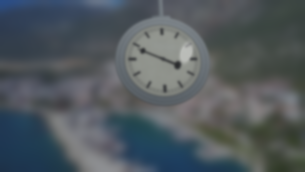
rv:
3.49
